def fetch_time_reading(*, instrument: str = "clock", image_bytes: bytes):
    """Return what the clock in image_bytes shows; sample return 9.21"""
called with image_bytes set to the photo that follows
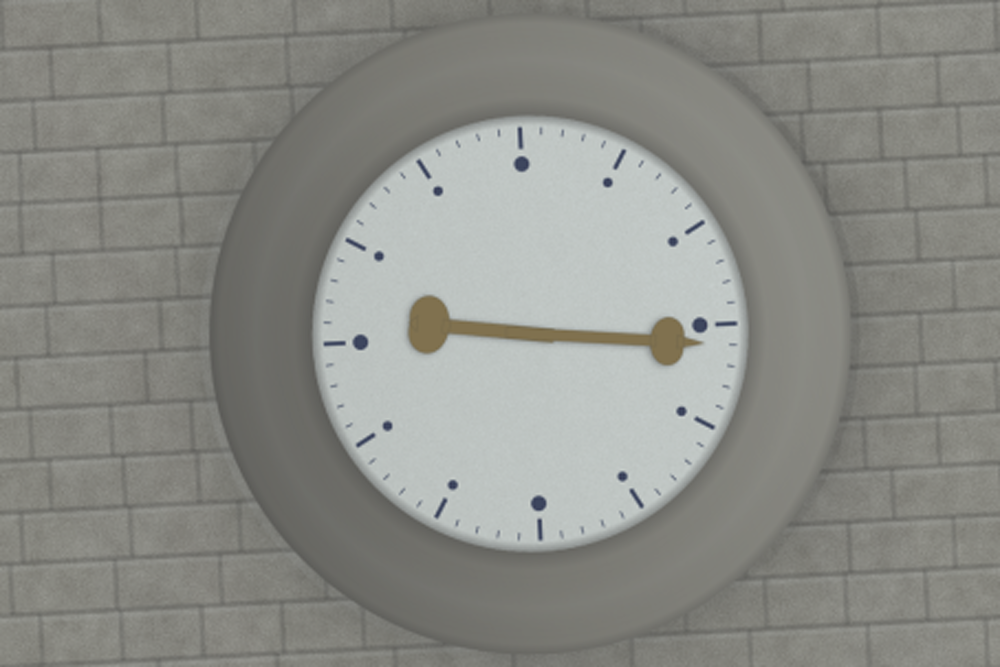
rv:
9.16
